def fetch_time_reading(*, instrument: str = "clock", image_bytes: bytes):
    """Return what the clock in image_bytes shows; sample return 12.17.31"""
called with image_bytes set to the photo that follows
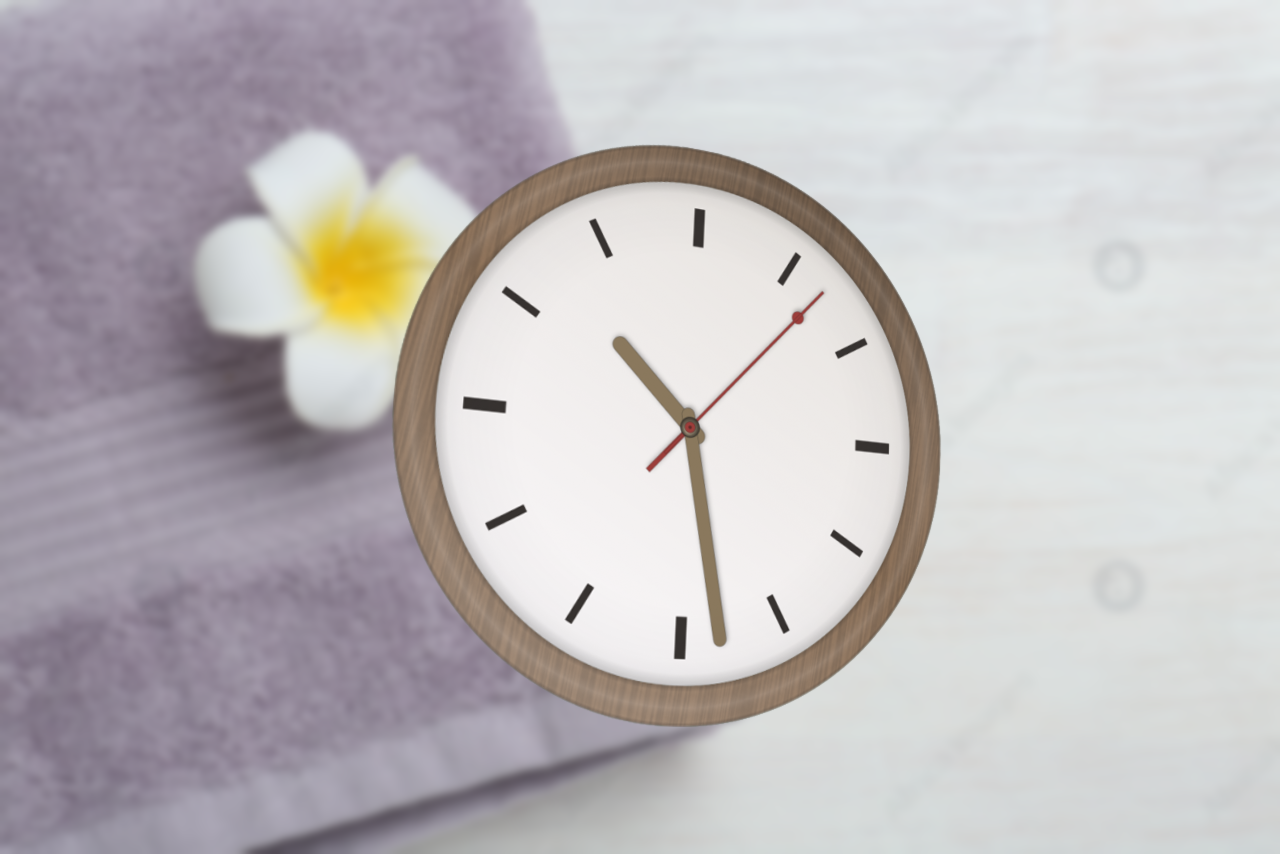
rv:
10.28.07
